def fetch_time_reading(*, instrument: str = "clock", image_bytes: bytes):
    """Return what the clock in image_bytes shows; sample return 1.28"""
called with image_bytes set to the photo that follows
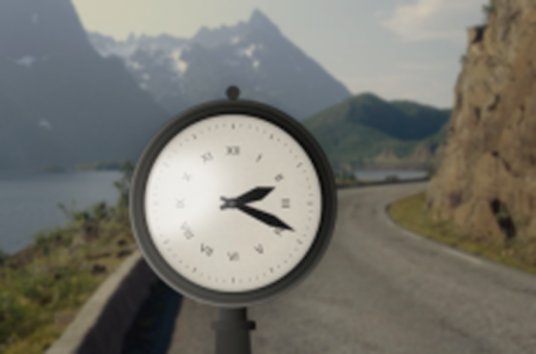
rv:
2.19
